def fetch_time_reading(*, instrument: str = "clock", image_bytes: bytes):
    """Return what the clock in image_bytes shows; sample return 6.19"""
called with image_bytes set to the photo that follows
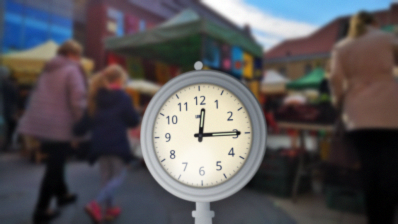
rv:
12.15
